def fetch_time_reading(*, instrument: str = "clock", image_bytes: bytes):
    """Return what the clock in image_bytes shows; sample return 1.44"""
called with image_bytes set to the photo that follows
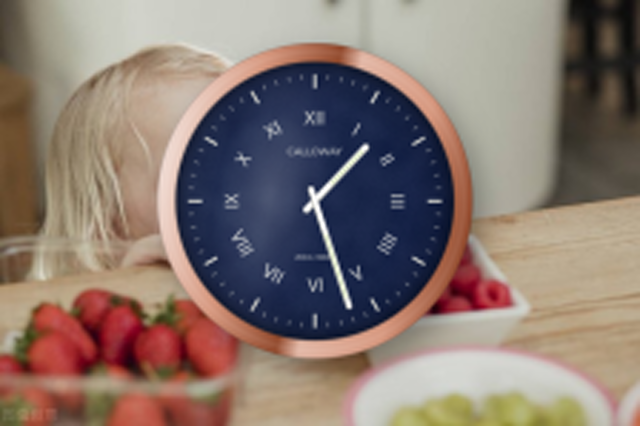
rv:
1.27
